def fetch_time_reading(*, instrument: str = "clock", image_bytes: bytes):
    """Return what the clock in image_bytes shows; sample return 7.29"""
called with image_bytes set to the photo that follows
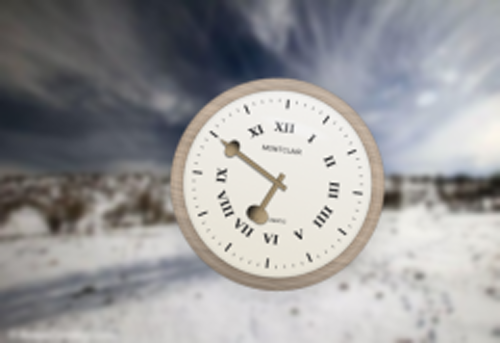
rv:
6.50
